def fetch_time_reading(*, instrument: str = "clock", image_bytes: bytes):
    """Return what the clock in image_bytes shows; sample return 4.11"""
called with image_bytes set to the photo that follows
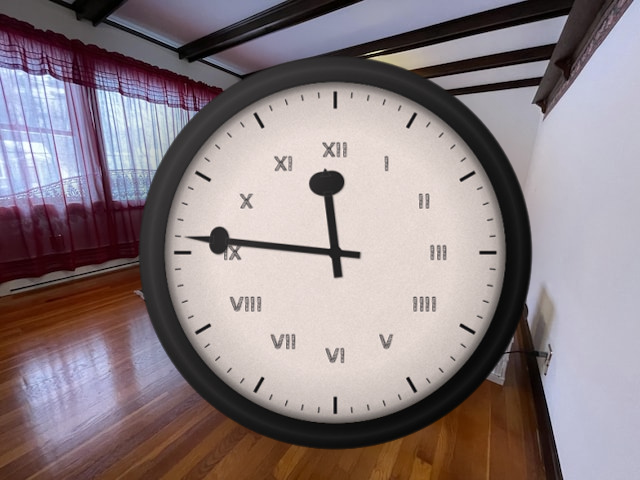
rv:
11.46
